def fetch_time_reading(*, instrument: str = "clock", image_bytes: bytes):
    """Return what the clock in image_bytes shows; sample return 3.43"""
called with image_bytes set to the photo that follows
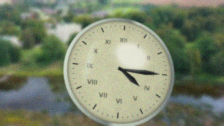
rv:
4.15
